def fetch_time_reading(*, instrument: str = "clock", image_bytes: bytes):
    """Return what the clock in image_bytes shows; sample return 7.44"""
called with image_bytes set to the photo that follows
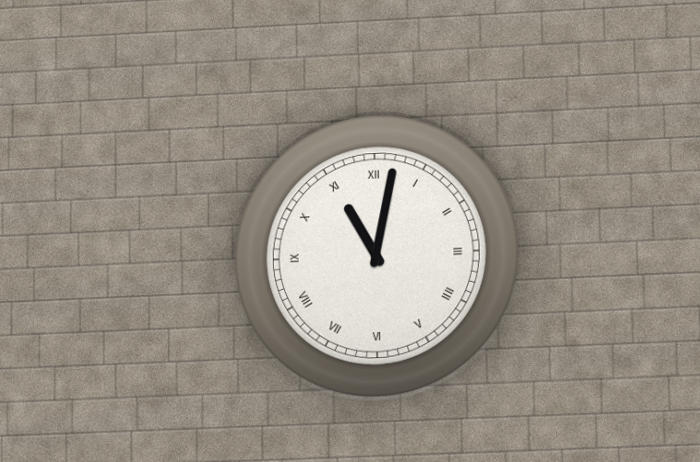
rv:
11.02
